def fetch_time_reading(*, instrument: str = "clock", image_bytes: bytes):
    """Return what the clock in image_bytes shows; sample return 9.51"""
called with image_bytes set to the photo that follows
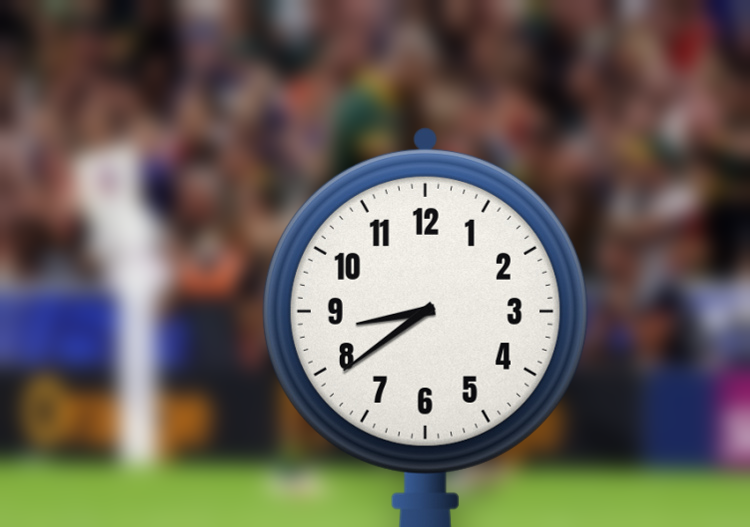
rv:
8.39
